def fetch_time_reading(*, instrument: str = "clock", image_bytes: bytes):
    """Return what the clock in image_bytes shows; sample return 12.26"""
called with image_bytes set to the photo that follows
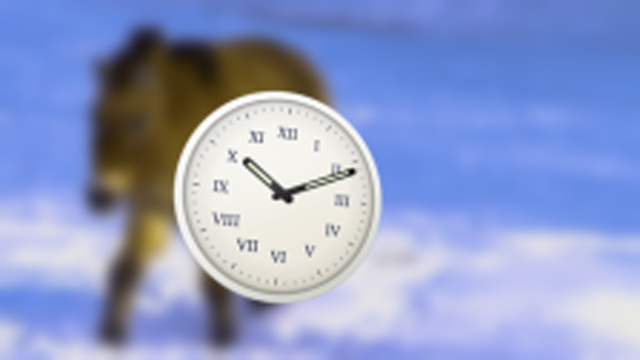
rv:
10.11
